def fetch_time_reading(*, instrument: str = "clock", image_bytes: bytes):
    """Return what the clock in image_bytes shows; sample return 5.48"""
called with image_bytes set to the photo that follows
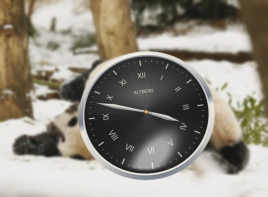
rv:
3.48
